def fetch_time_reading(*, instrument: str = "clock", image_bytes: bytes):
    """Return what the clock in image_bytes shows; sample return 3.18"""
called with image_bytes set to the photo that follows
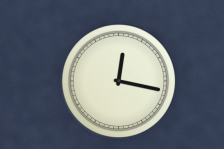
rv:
12.17
